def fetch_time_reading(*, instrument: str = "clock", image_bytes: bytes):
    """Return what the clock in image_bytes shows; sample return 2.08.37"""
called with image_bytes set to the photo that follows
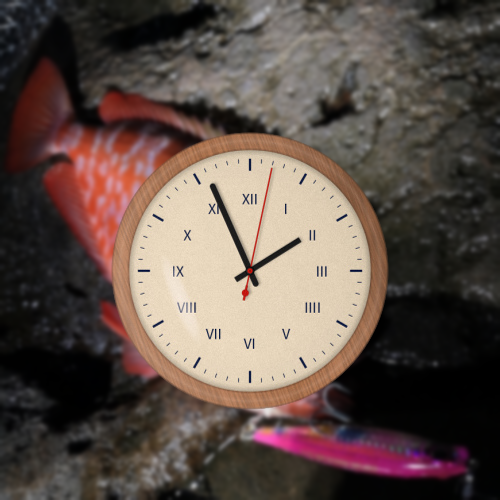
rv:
1.56.02
